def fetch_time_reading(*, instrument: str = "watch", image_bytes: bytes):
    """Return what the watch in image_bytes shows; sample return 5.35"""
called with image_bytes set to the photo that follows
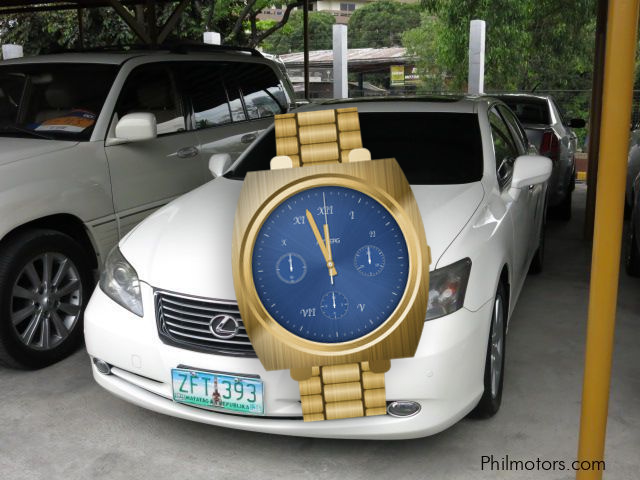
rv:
11.57
